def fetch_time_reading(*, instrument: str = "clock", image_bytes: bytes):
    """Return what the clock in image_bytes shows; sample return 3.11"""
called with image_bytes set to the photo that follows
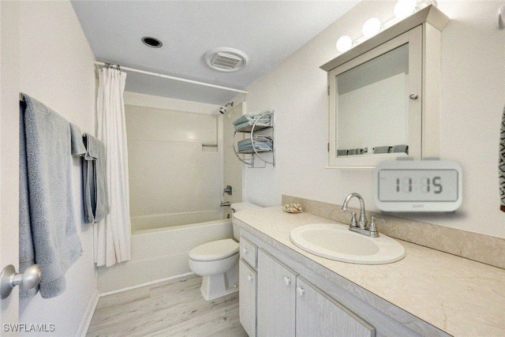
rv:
11.15
